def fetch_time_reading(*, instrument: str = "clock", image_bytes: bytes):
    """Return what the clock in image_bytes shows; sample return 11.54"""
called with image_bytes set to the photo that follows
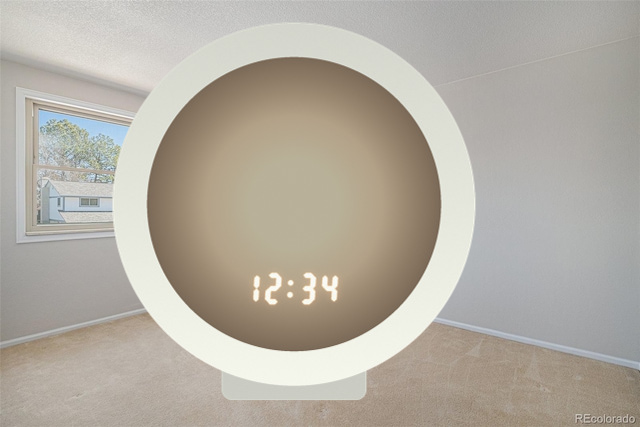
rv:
12.34
